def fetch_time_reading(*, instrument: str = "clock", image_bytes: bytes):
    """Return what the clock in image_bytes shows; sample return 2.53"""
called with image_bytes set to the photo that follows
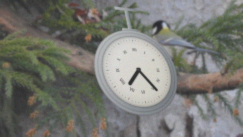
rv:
7.24
